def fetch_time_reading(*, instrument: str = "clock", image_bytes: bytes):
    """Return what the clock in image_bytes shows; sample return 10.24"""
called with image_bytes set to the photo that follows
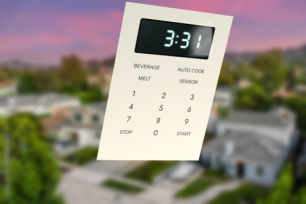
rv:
3.31
